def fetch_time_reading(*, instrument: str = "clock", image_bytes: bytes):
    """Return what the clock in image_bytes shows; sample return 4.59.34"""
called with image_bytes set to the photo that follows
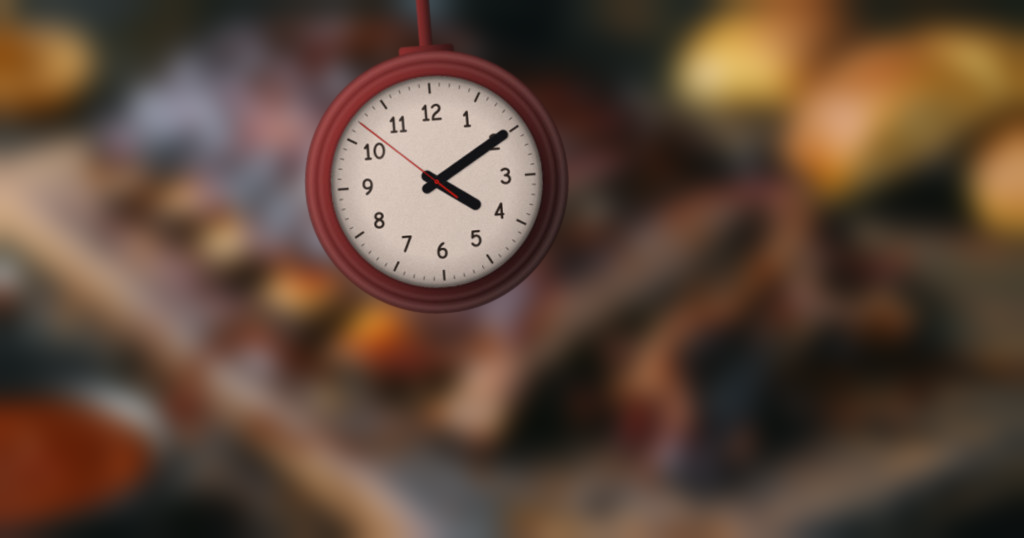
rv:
4.09.52
